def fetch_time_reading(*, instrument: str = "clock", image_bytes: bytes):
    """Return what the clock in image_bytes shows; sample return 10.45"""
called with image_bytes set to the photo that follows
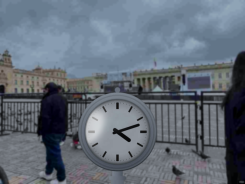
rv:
4.12
